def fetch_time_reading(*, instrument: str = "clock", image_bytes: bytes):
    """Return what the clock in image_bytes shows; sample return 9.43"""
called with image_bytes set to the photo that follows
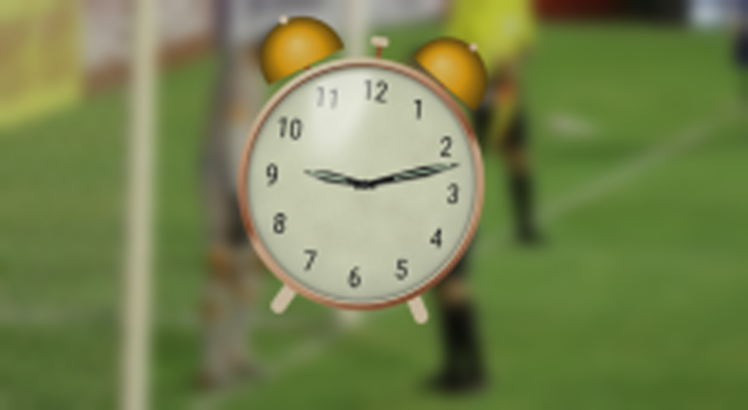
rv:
9.12
